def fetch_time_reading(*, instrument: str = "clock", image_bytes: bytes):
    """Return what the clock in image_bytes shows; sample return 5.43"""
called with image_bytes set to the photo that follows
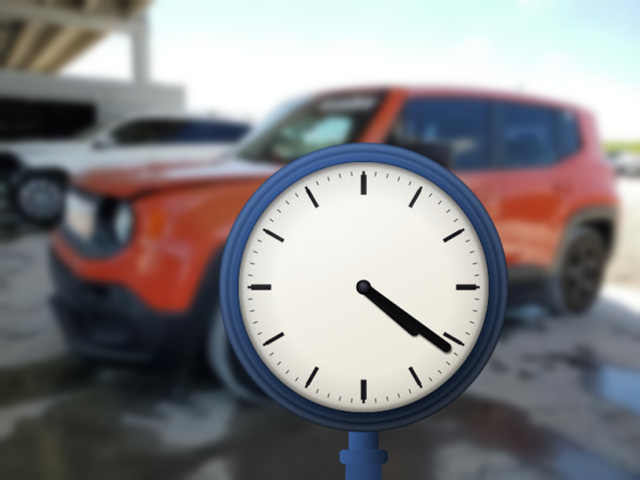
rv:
4.21
